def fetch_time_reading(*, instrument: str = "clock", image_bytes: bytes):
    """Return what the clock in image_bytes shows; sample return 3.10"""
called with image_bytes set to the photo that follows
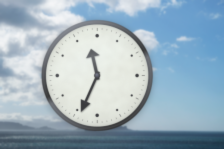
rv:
11.34
